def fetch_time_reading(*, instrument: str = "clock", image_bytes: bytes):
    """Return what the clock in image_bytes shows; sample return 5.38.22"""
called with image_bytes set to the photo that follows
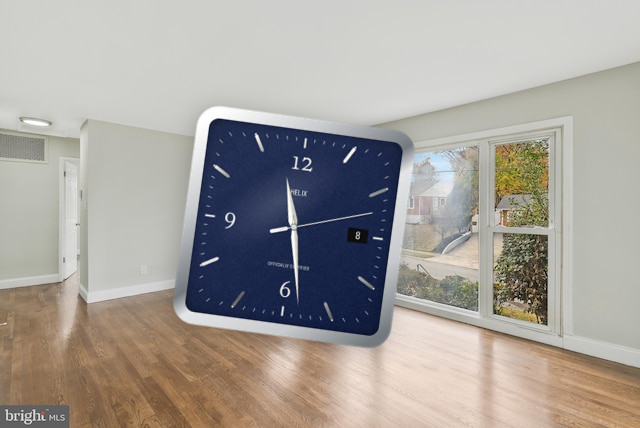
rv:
11.28.12
